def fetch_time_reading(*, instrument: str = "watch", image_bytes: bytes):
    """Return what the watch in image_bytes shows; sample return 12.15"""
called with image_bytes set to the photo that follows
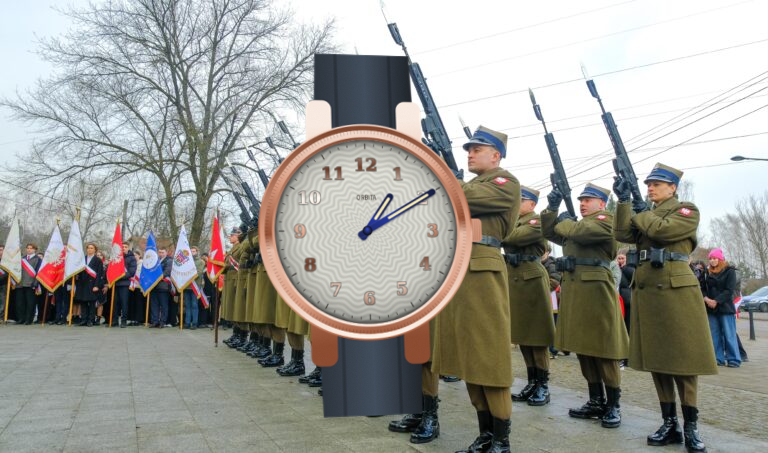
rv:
1.10
